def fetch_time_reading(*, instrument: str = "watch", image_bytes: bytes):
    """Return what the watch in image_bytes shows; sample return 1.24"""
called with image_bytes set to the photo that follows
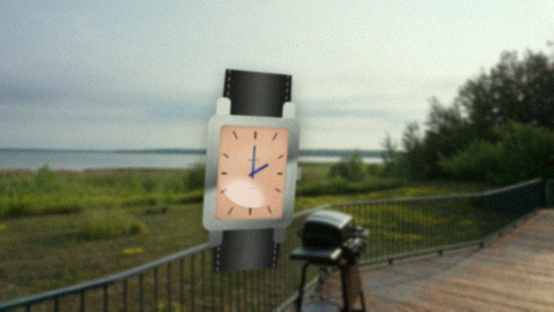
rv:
2.00
